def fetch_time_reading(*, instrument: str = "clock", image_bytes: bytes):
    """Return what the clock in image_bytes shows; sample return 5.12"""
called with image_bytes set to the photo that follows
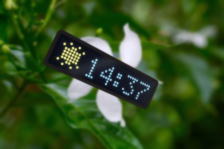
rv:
14.37
